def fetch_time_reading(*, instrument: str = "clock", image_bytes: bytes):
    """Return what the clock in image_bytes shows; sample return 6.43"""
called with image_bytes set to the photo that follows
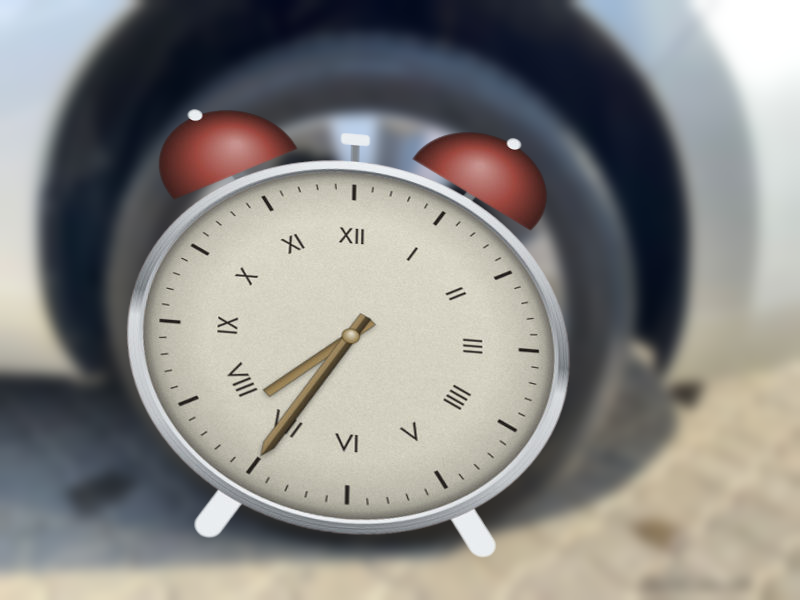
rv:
7.35
